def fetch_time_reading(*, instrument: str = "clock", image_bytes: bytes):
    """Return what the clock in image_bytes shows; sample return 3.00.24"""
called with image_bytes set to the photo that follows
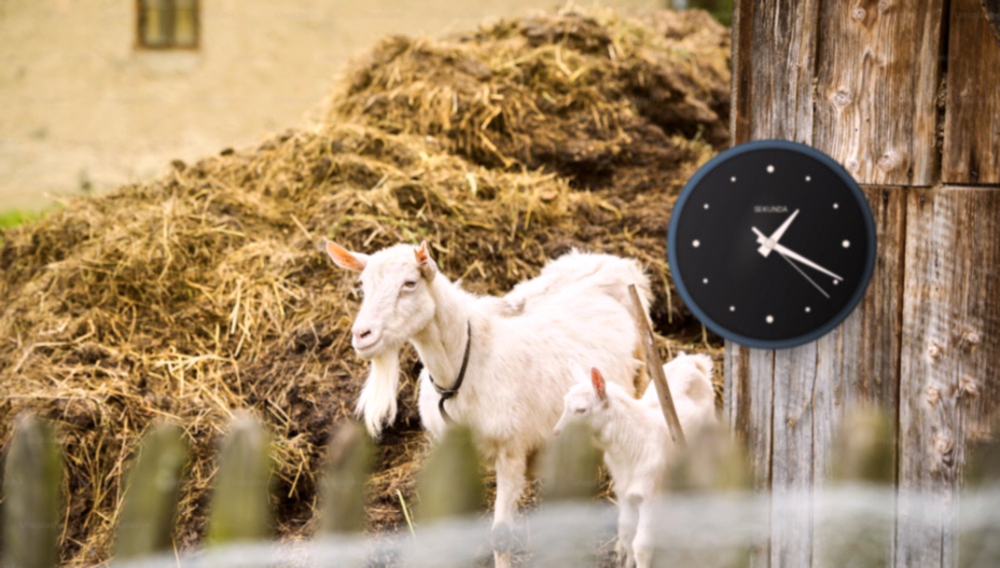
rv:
1.19.22
